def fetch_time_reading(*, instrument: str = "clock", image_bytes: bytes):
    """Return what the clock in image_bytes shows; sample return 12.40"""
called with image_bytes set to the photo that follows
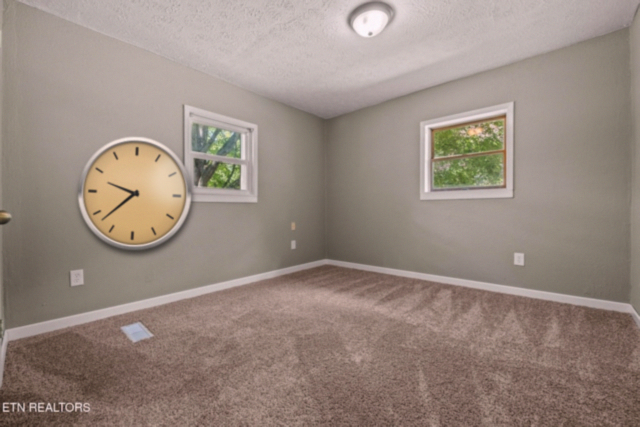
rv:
9.38
